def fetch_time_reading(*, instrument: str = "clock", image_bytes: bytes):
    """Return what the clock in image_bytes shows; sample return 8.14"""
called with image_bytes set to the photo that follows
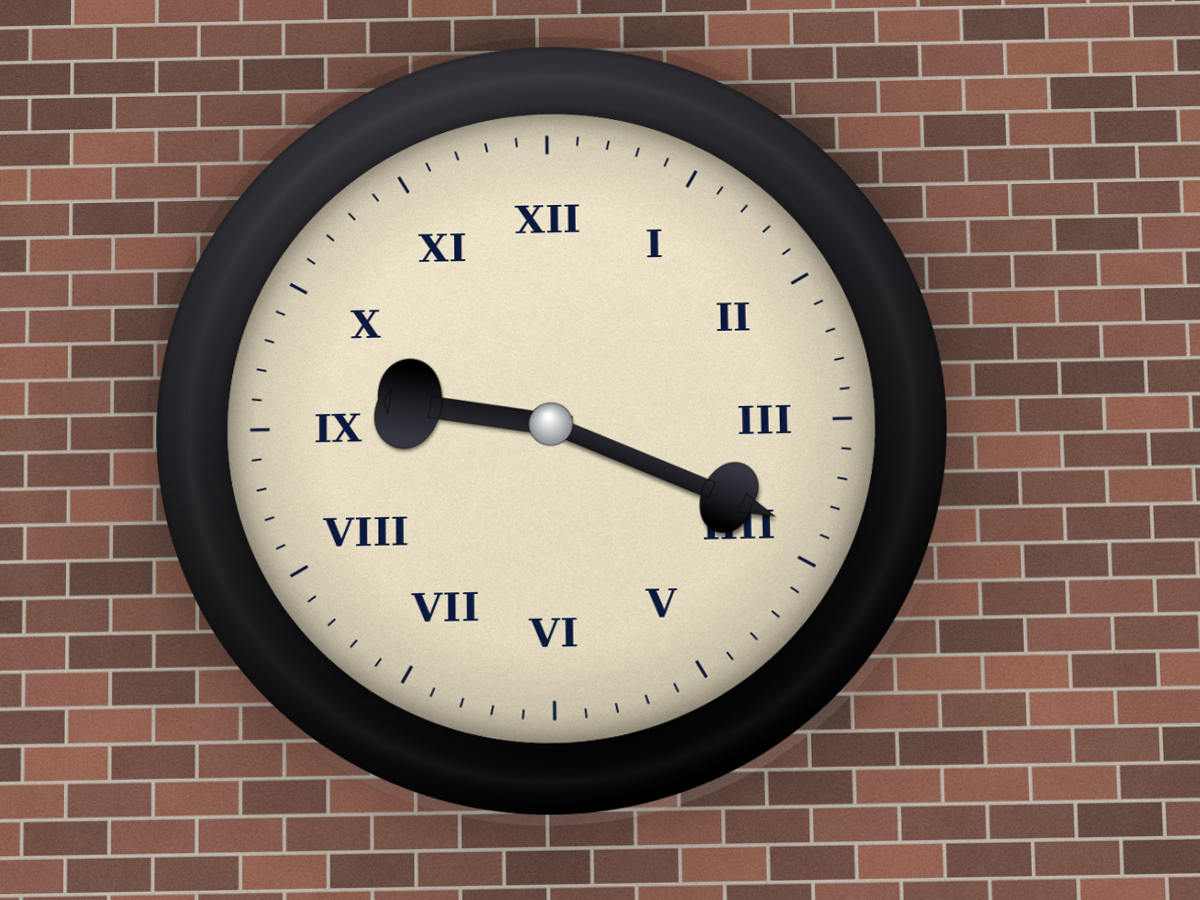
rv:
9.19
